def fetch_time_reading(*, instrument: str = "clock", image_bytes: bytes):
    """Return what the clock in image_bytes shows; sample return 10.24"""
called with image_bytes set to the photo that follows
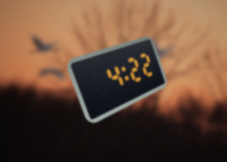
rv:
4.22
